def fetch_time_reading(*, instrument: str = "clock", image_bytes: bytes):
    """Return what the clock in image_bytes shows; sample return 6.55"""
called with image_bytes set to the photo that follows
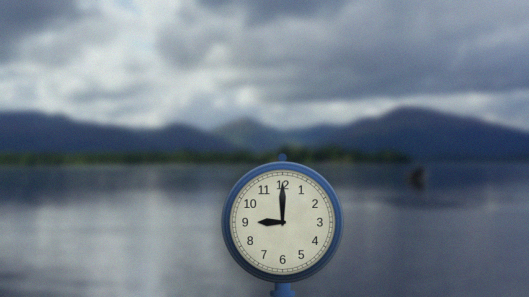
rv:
9.00
